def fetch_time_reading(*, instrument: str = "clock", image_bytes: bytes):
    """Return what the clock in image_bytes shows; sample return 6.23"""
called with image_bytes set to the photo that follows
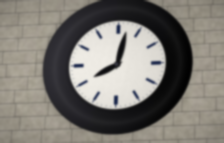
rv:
8.02
